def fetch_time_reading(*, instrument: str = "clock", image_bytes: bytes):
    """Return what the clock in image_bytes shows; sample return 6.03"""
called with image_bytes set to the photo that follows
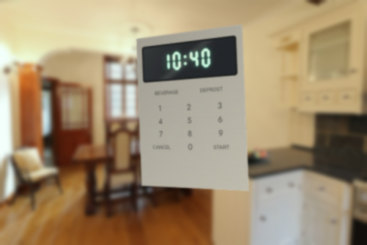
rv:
10.40
